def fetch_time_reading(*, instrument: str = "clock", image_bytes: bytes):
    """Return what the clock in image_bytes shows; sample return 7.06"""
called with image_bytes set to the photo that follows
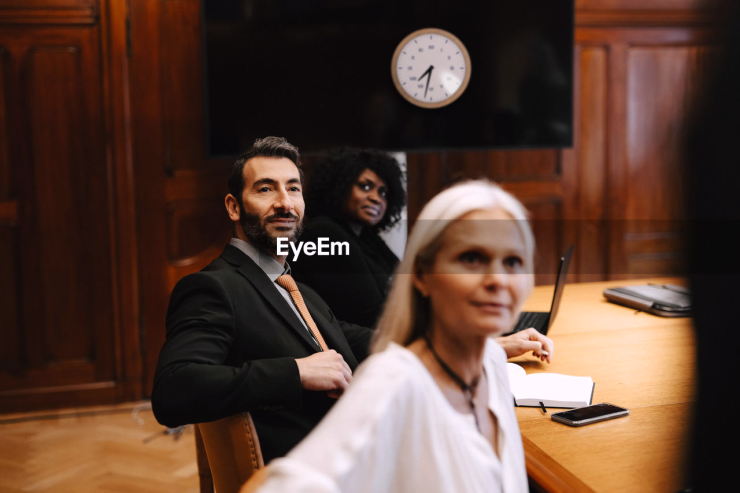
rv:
7.32
